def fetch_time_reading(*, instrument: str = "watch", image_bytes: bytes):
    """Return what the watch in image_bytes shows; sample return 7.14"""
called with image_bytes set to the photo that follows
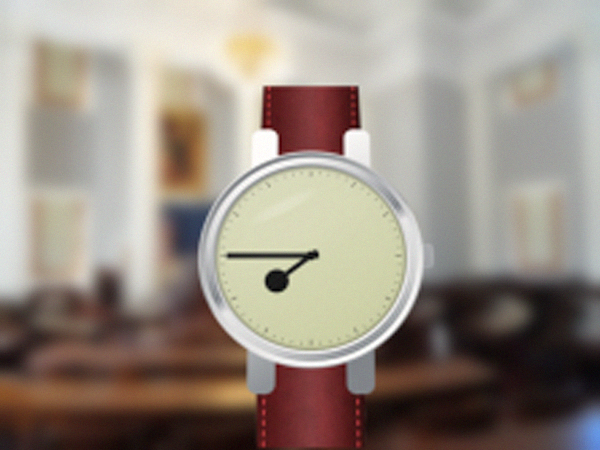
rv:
7.45
